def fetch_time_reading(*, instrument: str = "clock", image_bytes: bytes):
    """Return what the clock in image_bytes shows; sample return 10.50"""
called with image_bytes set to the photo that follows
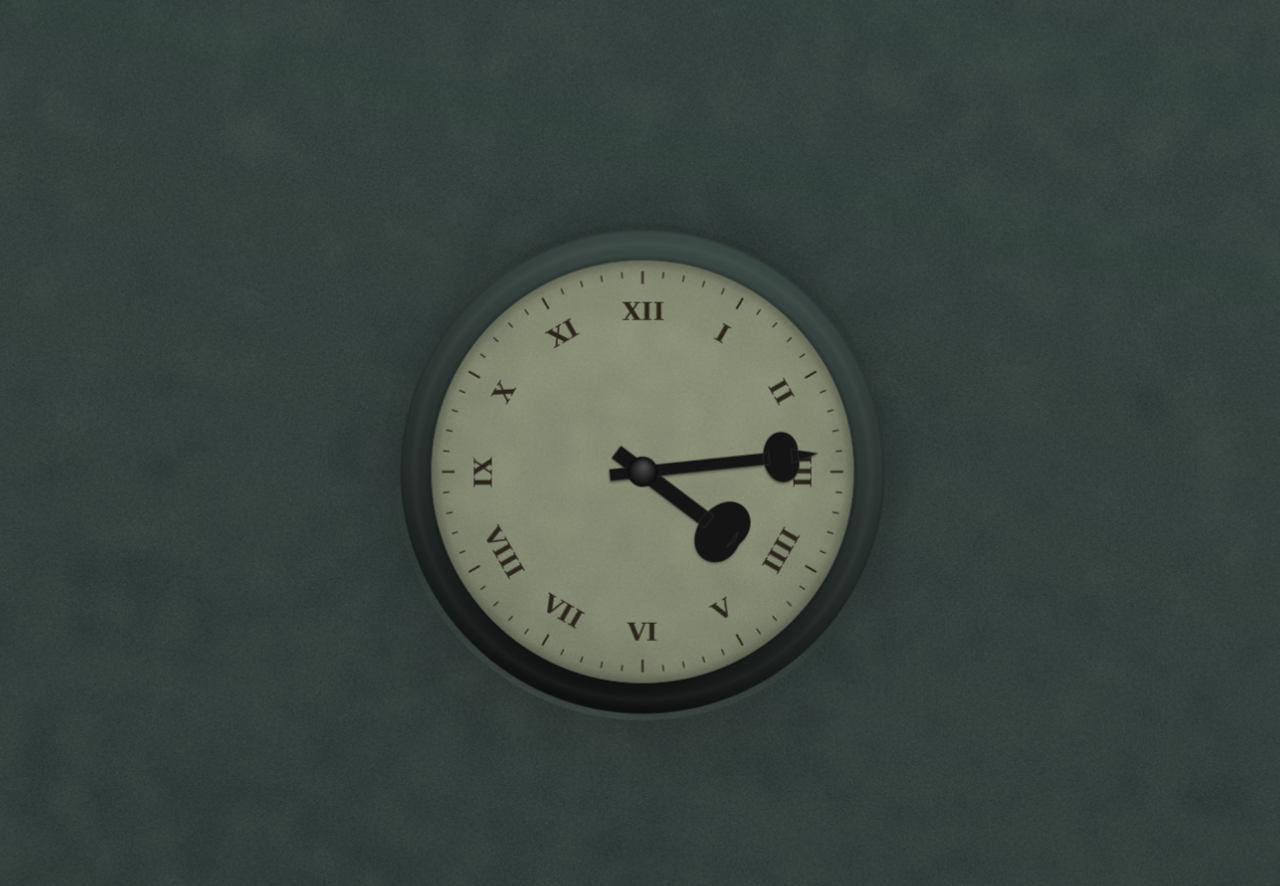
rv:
4.14
